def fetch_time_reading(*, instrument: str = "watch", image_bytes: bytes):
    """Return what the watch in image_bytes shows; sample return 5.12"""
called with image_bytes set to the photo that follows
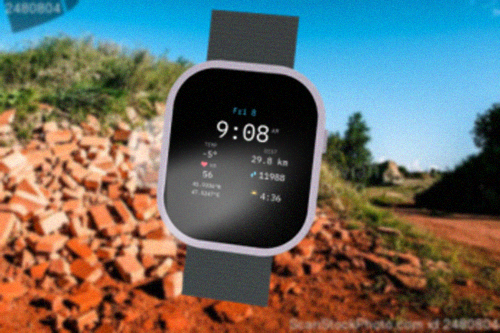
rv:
9.08
